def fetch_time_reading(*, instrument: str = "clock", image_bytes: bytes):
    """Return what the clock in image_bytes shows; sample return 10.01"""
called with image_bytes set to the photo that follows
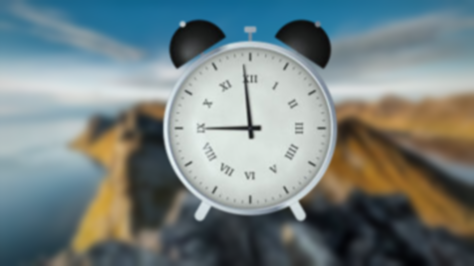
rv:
8.59
